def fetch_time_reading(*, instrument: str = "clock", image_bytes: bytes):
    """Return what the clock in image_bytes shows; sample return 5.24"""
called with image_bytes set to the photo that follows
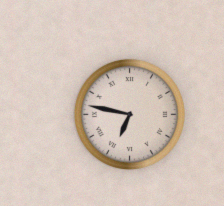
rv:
6.47
